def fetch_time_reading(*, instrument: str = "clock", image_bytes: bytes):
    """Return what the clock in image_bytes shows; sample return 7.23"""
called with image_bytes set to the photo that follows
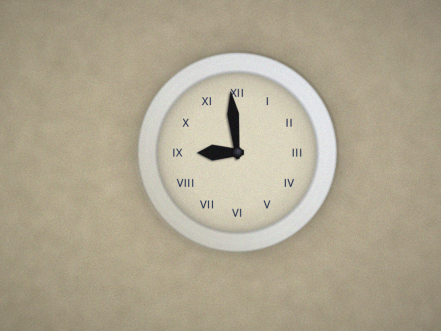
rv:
8.59
